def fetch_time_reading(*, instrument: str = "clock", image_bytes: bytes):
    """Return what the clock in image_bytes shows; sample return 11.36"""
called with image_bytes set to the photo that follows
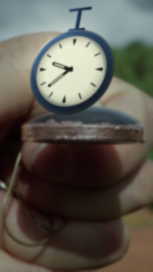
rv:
9.38
